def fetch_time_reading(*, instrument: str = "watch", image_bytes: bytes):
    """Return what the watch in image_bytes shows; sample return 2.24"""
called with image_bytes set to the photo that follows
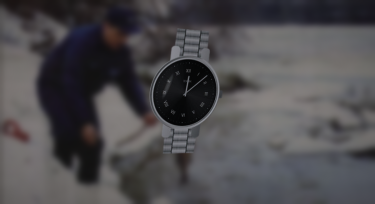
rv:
12.08
